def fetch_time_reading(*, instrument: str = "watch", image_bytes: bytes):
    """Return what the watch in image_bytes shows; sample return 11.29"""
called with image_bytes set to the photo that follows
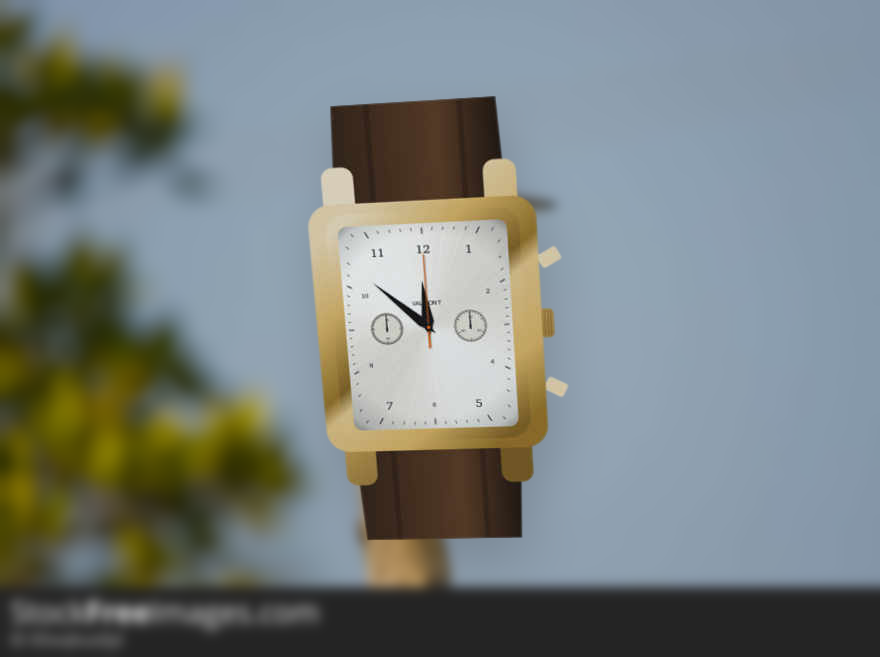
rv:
11.52
